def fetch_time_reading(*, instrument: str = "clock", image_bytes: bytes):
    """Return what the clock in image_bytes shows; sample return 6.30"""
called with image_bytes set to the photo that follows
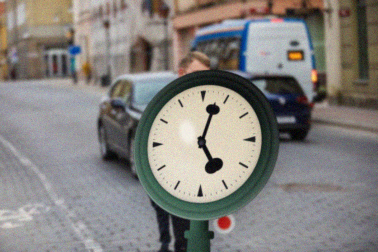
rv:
5.03
